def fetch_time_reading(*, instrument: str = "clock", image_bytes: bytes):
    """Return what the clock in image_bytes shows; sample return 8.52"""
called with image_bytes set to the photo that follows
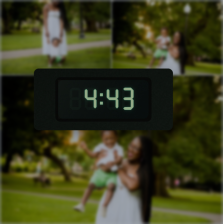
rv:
4.43
